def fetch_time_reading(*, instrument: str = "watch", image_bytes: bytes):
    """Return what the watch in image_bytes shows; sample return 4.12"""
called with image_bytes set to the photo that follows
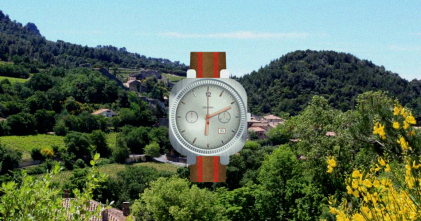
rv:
6.11
